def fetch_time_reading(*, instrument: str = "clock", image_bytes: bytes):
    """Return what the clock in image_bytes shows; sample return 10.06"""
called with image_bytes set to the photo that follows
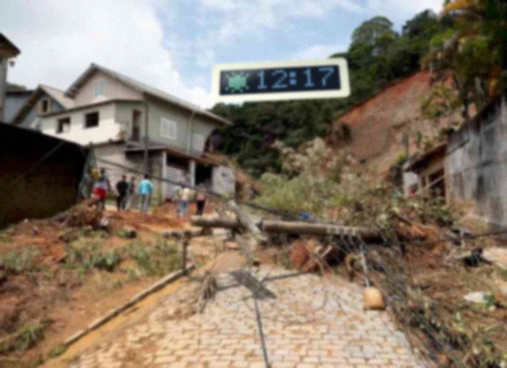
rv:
12.17
